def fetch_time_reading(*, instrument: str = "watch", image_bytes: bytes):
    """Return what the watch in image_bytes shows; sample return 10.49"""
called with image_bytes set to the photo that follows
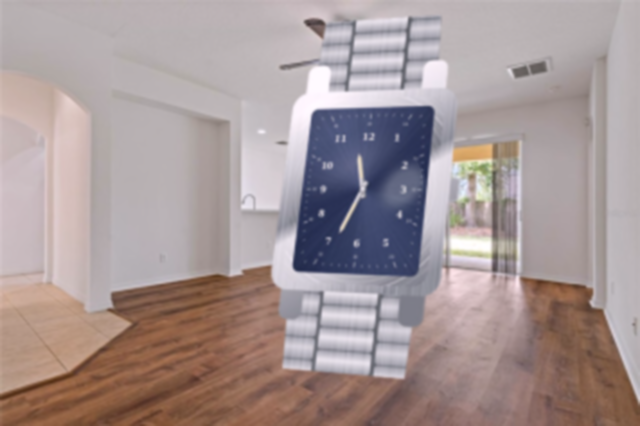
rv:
11.34
